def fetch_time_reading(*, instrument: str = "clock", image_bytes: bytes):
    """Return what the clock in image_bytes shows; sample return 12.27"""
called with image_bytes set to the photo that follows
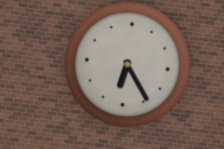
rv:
6.24
